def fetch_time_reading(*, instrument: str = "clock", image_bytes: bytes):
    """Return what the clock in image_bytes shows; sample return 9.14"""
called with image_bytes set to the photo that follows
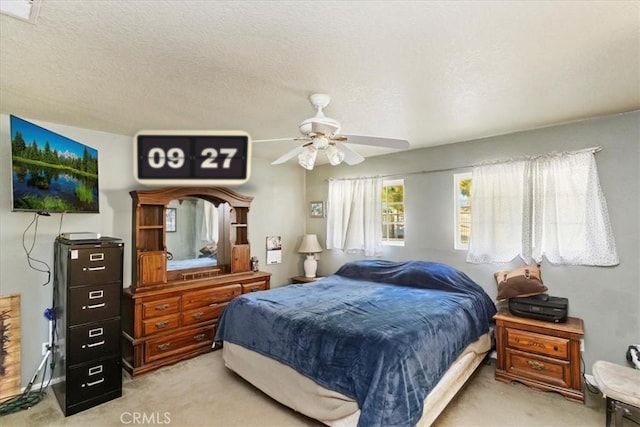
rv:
9.27
